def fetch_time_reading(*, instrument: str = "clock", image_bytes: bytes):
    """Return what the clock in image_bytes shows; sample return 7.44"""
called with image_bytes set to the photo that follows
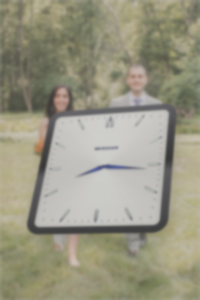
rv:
8.16
